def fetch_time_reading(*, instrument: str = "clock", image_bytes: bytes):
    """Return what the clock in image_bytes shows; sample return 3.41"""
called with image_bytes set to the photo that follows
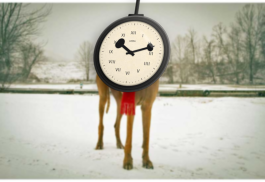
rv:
10.12
